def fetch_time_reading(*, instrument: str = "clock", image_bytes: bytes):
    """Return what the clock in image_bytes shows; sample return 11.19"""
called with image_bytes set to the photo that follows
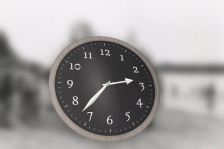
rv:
2.37
